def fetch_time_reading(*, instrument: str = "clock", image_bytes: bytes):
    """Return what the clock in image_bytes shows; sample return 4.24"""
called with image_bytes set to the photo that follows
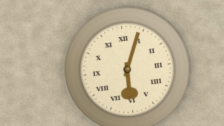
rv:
6.04
